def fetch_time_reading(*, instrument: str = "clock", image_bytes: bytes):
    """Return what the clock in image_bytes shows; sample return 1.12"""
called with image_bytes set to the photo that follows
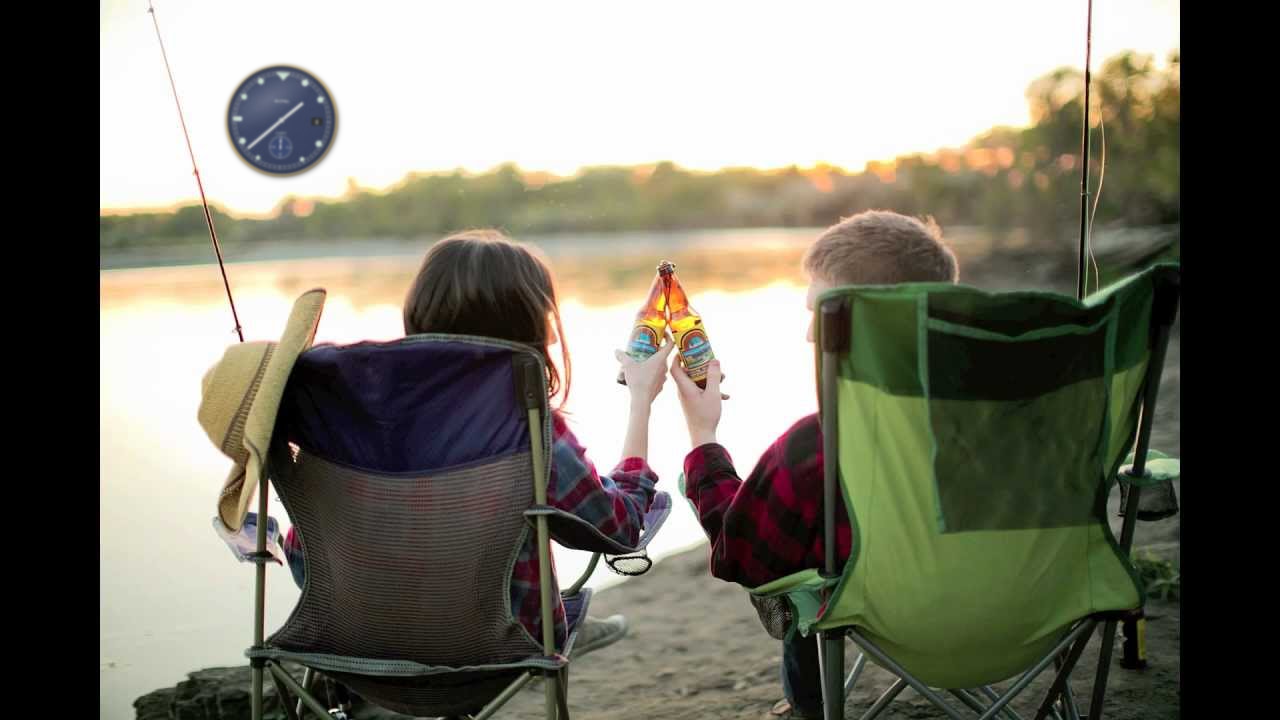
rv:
1.38
